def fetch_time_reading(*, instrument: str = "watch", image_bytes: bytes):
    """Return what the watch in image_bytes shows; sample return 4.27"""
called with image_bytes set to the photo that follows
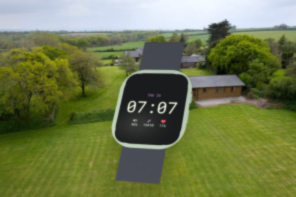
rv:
7.07
